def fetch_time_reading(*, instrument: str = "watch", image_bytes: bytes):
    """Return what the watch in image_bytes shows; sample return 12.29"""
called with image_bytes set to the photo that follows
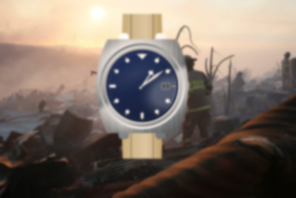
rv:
1.09
